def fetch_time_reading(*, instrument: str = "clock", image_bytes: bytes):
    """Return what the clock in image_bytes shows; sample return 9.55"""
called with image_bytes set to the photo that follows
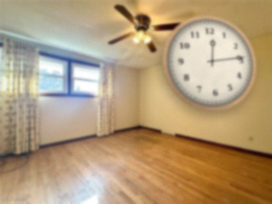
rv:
12.14
